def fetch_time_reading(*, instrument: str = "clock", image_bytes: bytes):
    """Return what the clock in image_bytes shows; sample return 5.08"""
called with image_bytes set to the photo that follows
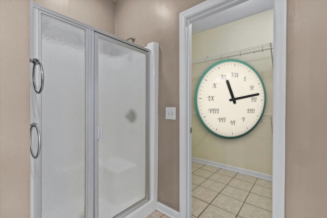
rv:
11.13
